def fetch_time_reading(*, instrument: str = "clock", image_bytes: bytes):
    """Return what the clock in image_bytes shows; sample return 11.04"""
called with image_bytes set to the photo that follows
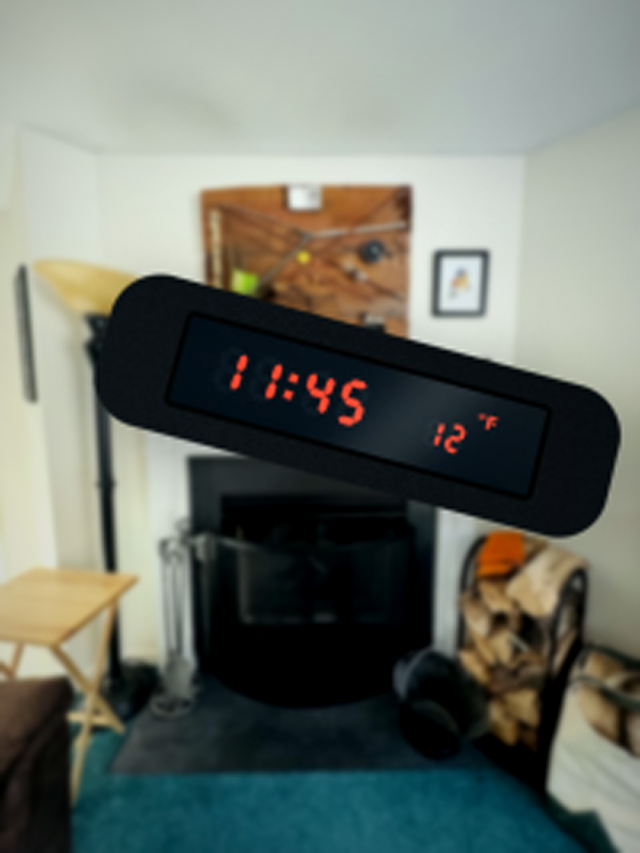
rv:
11.45
